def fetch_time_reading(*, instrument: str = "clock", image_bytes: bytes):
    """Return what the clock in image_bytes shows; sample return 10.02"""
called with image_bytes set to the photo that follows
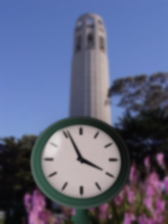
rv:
3.56
